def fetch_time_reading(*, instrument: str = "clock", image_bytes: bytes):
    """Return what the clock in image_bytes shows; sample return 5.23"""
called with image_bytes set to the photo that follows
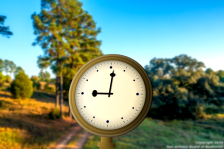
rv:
9.01
